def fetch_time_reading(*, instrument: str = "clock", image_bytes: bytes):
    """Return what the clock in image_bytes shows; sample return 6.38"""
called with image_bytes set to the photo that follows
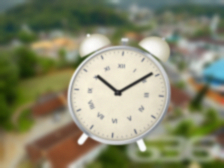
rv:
10.09
